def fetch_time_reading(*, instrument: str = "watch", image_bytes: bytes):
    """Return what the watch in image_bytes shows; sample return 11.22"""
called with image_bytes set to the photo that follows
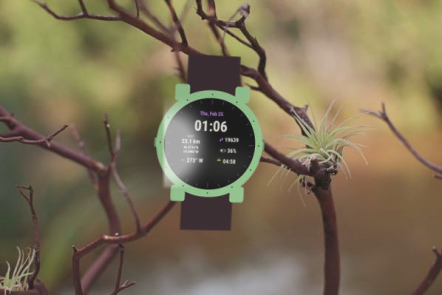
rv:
1.06
